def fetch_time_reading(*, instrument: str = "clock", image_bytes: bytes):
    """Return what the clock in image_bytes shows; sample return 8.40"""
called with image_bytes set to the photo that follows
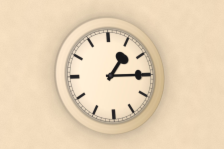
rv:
1.15
